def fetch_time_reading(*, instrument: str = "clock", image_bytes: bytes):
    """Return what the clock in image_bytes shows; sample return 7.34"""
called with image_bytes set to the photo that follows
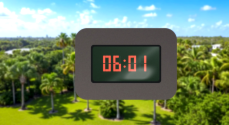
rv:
6.01
